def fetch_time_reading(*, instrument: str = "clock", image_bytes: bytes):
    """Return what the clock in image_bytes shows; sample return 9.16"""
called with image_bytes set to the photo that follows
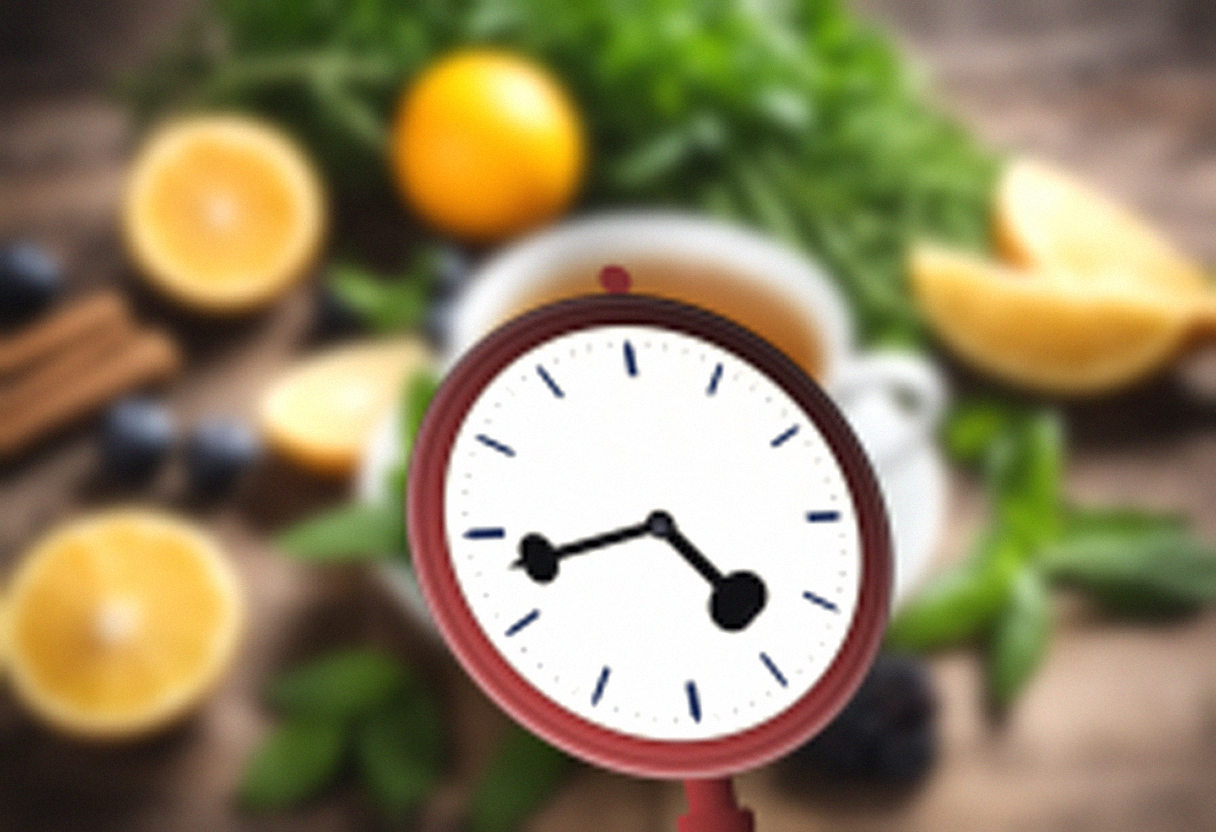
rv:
4.43
